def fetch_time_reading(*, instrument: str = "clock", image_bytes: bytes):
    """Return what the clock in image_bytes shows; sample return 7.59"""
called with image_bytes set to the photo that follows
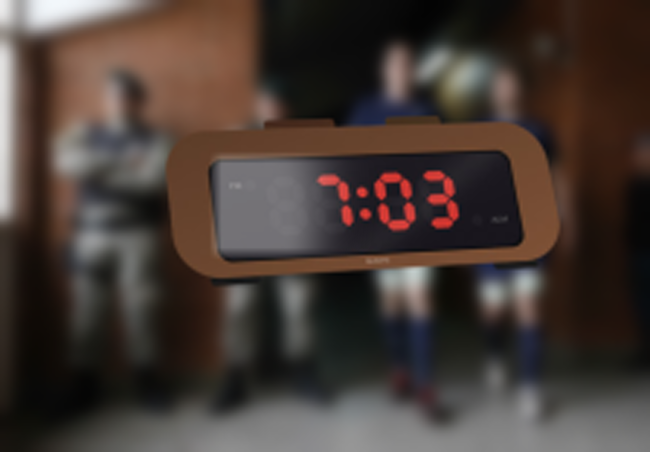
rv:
7.03
